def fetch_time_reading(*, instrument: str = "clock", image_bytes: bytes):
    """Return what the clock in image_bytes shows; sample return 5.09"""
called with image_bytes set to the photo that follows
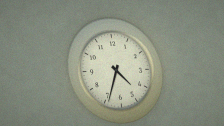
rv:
4.34
